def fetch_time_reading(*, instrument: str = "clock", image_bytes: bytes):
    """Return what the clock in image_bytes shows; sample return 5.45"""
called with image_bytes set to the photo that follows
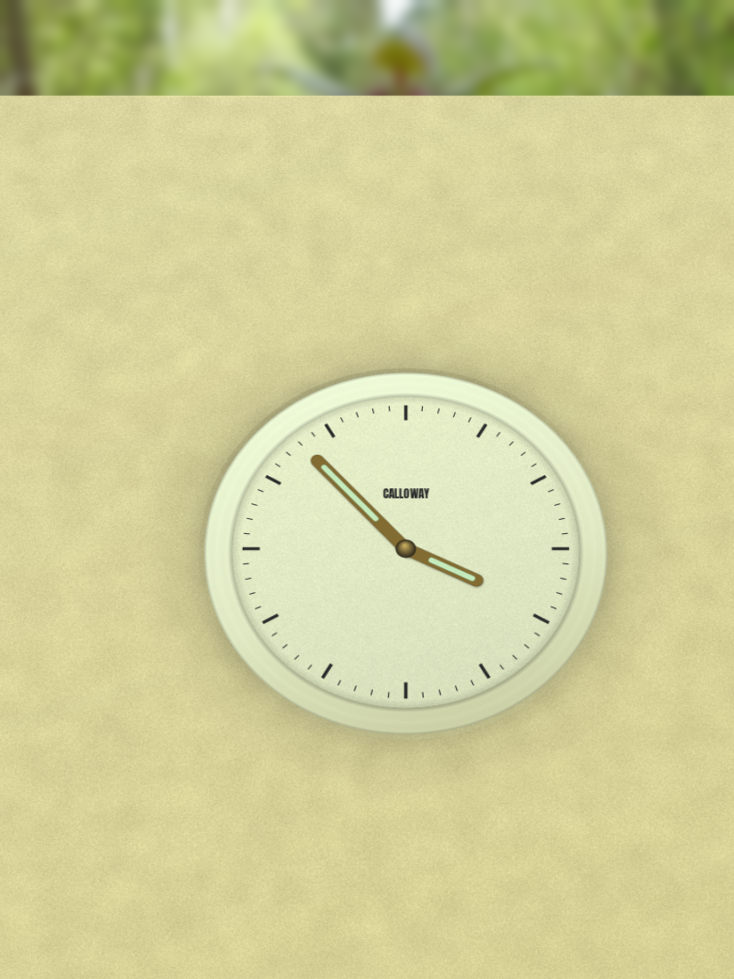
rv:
3.53
